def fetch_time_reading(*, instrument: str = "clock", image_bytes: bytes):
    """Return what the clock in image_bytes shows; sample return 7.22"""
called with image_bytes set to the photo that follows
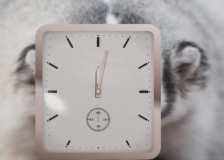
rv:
12.02
